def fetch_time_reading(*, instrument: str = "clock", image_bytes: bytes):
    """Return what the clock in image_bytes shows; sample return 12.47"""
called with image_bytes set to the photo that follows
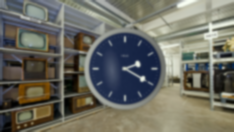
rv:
2.20
